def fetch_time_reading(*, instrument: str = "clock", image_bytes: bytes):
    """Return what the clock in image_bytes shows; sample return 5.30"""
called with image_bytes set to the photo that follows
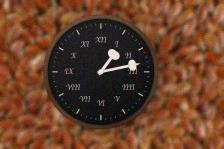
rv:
1.13
